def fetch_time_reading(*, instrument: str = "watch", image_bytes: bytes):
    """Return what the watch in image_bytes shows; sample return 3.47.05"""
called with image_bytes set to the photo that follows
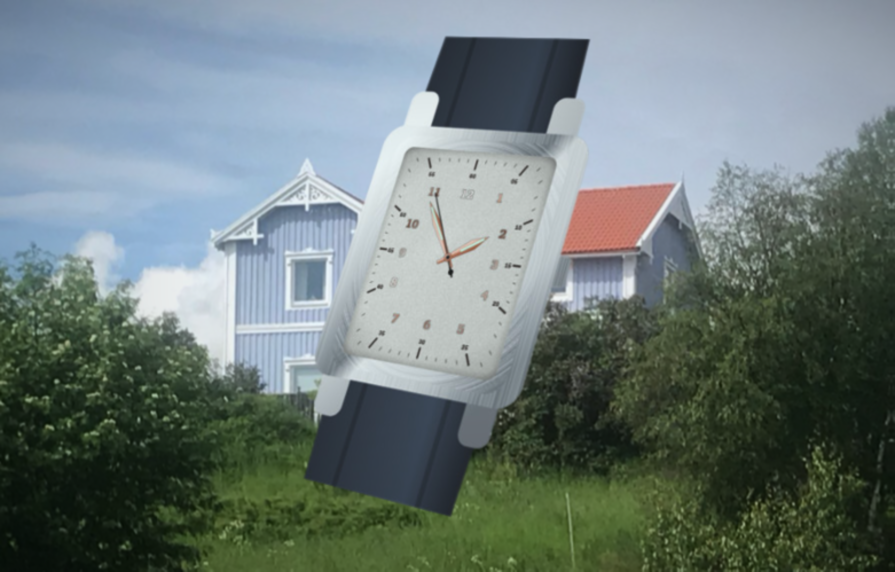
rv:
1.53.55
